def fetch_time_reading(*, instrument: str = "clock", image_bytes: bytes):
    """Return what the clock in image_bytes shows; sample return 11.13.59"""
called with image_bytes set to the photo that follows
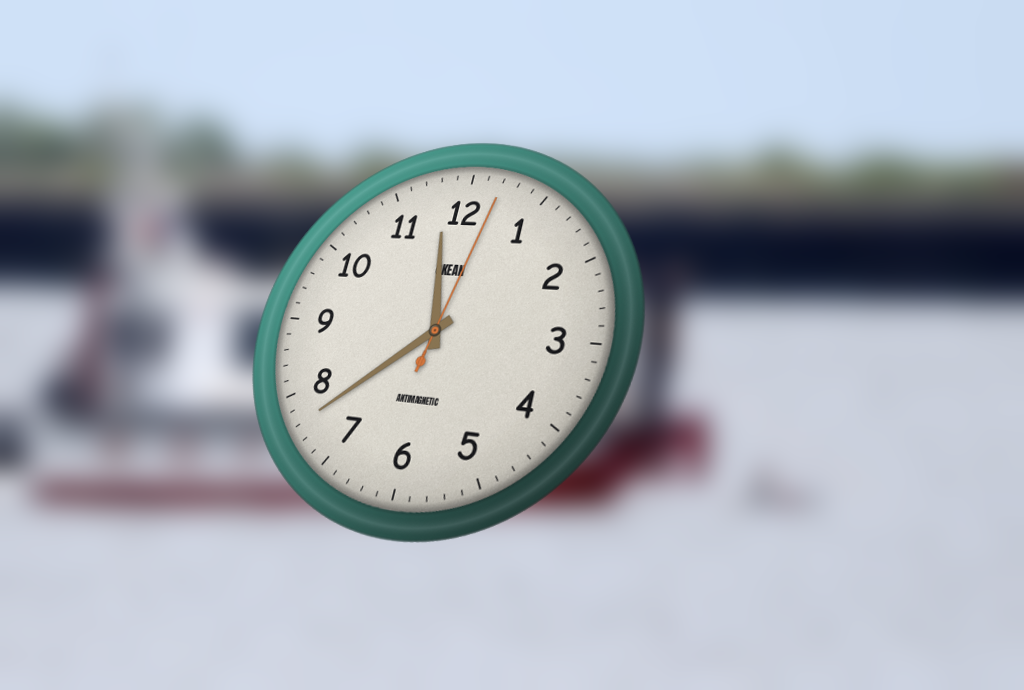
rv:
11.38.02
